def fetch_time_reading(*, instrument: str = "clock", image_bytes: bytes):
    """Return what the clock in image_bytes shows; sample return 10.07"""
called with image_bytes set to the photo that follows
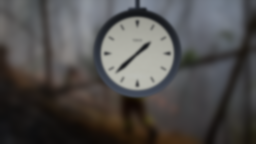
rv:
1.38
